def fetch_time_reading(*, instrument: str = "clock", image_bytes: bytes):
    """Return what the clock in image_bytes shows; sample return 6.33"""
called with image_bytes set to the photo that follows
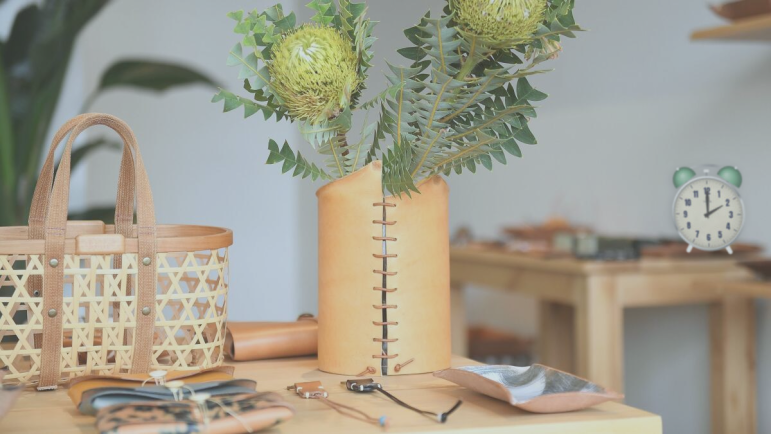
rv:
2.00
